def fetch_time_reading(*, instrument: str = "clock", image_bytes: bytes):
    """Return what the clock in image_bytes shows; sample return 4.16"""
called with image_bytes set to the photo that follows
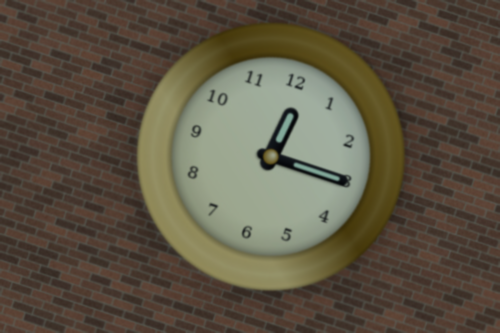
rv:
12.15
